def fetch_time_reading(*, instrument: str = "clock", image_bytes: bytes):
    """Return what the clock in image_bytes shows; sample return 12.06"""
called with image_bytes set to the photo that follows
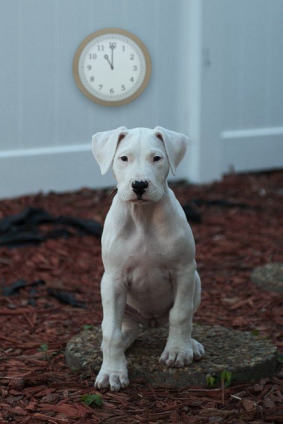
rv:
11.00
